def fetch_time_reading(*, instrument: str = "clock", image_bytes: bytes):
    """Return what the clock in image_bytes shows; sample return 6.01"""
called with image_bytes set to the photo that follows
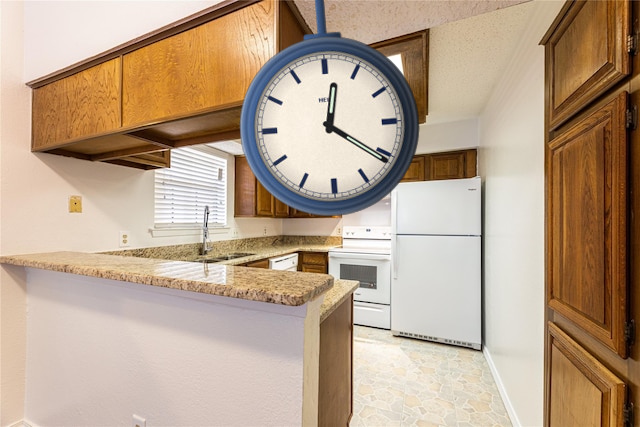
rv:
12.21
